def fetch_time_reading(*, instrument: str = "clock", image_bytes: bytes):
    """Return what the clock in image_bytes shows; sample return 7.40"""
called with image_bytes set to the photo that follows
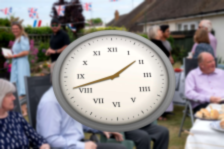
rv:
1.42
